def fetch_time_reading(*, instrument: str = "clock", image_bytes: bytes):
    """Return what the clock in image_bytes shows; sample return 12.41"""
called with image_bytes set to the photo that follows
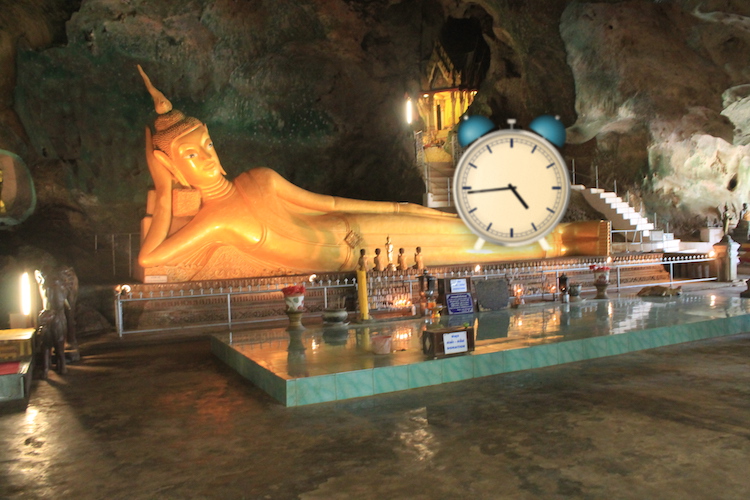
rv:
4.44
